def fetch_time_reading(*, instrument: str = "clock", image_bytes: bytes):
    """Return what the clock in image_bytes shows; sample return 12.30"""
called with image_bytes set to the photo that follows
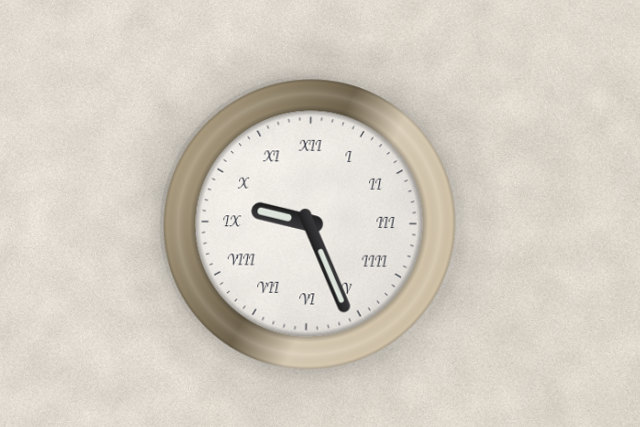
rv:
9.26
